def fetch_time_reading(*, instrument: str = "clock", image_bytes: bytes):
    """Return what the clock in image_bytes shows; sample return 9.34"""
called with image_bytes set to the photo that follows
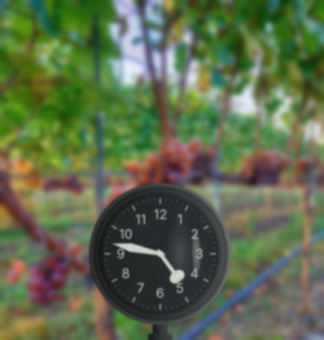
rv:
4.47
